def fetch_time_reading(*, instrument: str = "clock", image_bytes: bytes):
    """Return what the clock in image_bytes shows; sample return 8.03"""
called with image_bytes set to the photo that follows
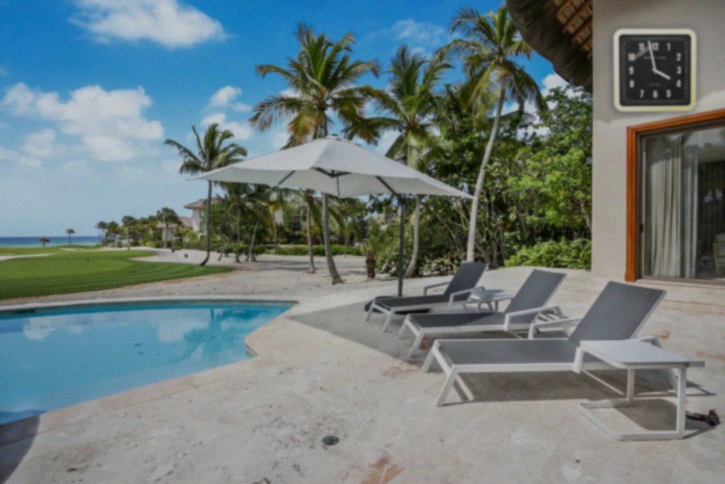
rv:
3.58
